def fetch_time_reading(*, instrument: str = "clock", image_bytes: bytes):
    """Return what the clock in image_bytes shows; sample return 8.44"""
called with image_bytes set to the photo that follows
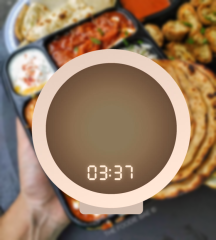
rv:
3.37
